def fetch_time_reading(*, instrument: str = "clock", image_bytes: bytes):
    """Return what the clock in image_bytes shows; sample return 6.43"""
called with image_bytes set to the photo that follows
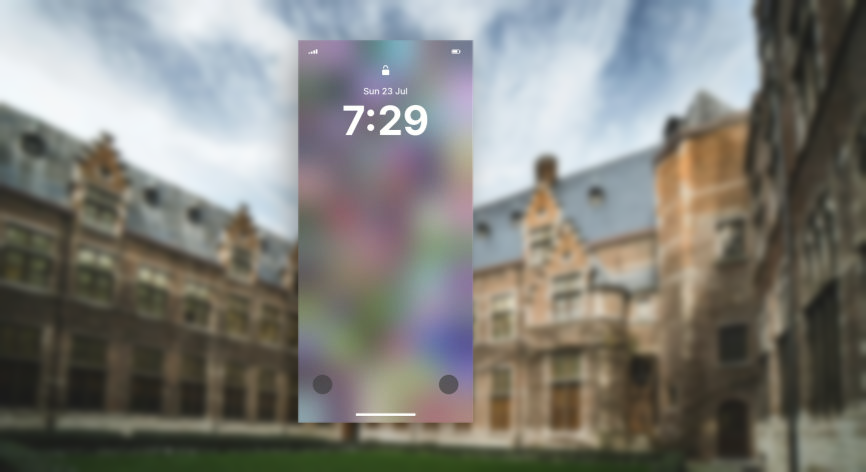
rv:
7.29
